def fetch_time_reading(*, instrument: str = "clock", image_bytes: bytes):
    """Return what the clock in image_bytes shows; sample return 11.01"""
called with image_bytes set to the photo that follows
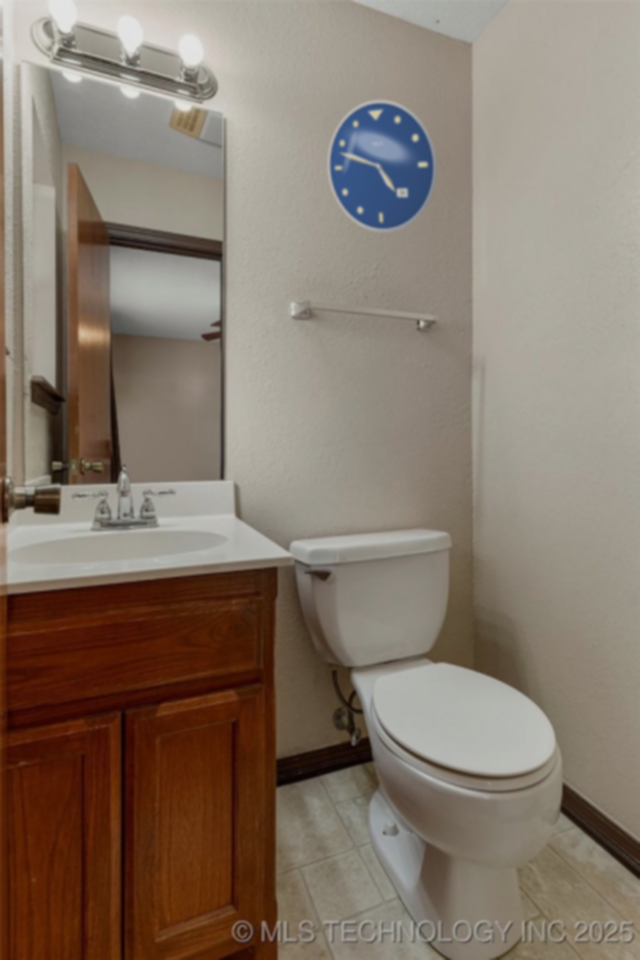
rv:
4.48
